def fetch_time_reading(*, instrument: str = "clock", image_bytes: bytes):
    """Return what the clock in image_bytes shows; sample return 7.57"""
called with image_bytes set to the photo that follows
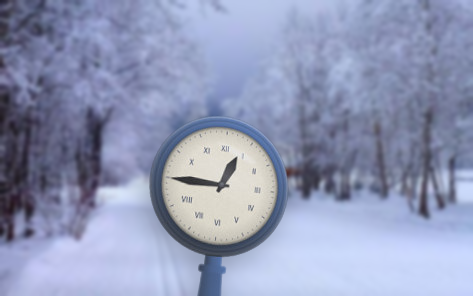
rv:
12.45
